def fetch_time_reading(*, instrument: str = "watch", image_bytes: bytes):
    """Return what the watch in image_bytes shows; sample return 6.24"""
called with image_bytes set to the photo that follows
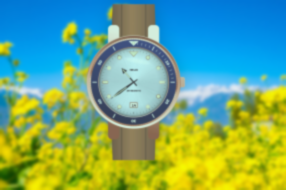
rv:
10.39
